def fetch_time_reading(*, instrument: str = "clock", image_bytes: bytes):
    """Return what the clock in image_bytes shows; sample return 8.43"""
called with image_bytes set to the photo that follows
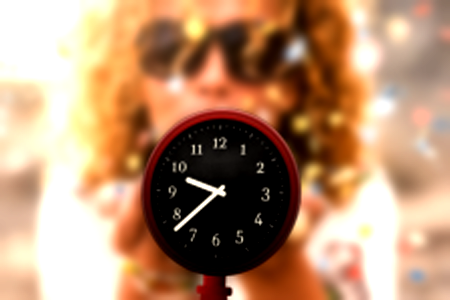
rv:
9.38
